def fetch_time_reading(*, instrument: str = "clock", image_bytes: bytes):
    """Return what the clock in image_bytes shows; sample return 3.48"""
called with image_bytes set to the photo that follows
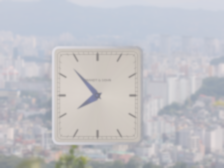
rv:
7.53
